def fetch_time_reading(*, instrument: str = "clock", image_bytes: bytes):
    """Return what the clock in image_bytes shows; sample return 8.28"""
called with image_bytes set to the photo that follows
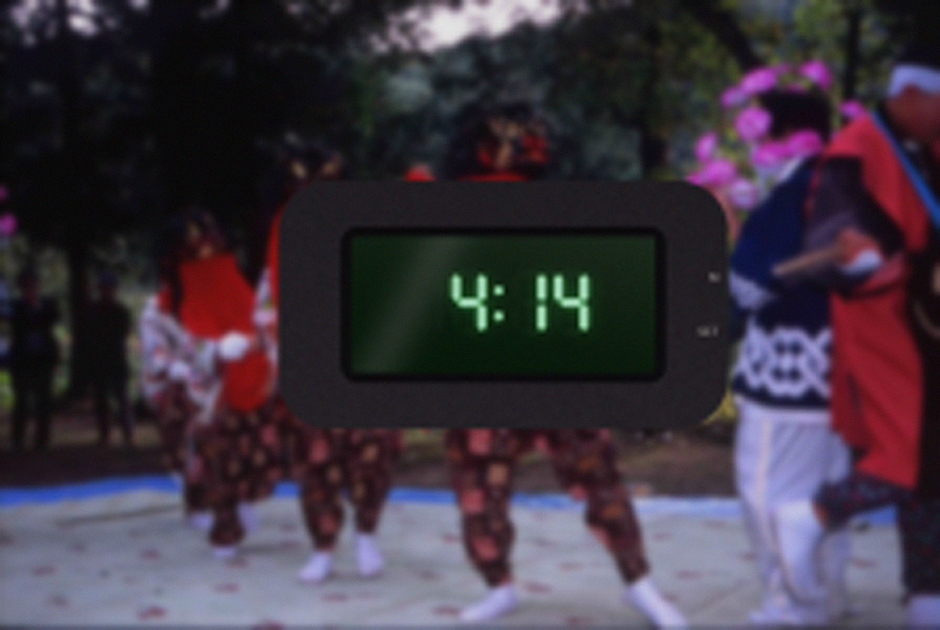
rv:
4.14
